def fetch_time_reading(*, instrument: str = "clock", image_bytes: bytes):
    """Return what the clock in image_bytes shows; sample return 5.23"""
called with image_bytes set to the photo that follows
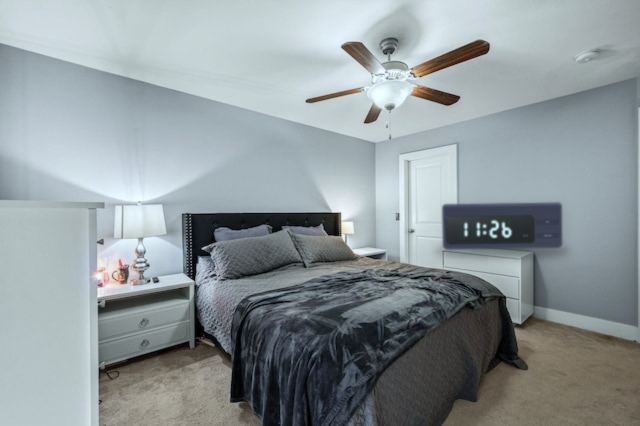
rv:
11.26
